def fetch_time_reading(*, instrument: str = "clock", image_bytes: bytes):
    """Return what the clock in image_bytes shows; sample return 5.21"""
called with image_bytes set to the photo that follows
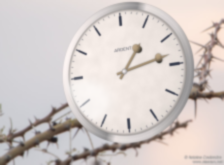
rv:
1.13
